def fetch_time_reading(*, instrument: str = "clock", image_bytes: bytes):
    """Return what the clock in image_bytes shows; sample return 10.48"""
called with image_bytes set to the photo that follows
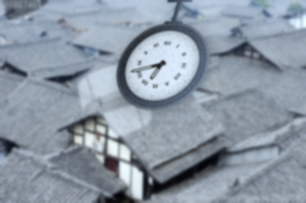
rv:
6.42
